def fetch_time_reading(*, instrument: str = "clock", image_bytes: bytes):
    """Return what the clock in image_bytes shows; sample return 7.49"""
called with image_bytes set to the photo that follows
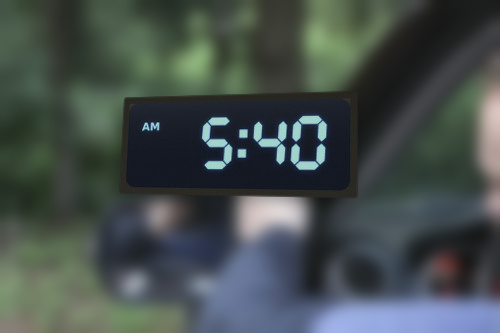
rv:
5.40
